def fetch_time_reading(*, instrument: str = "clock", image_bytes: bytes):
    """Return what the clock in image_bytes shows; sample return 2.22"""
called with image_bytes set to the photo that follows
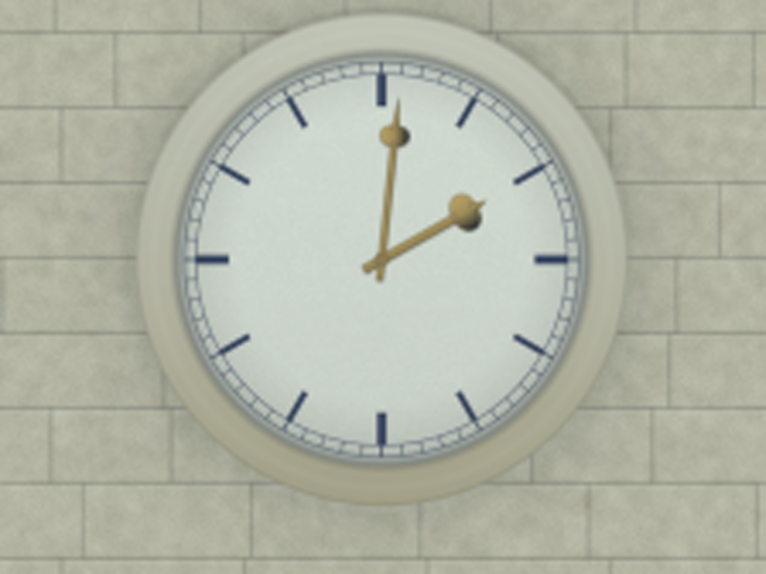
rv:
2.01
